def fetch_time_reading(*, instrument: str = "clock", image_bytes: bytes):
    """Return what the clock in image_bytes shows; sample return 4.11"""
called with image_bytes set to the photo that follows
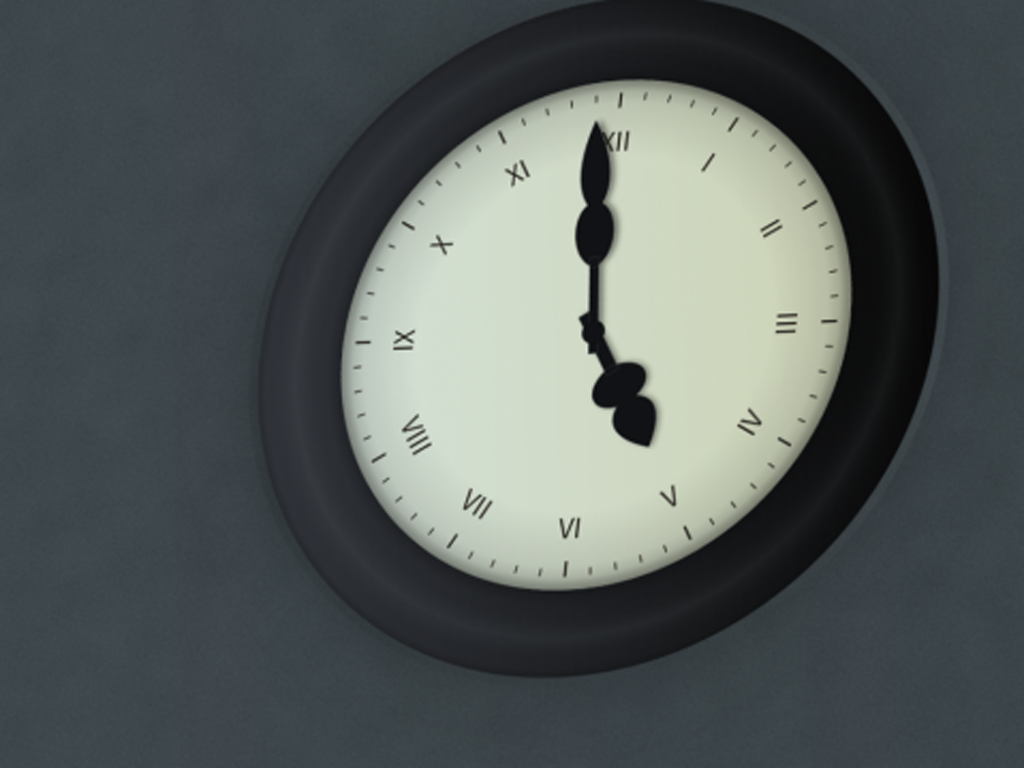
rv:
4.59
